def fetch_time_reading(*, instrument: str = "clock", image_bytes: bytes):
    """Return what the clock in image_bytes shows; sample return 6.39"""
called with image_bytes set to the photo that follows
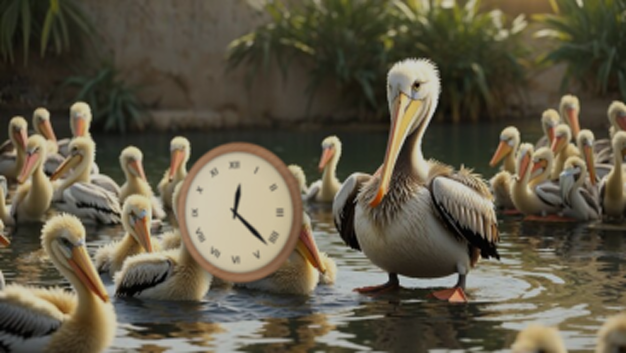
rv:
12.22
